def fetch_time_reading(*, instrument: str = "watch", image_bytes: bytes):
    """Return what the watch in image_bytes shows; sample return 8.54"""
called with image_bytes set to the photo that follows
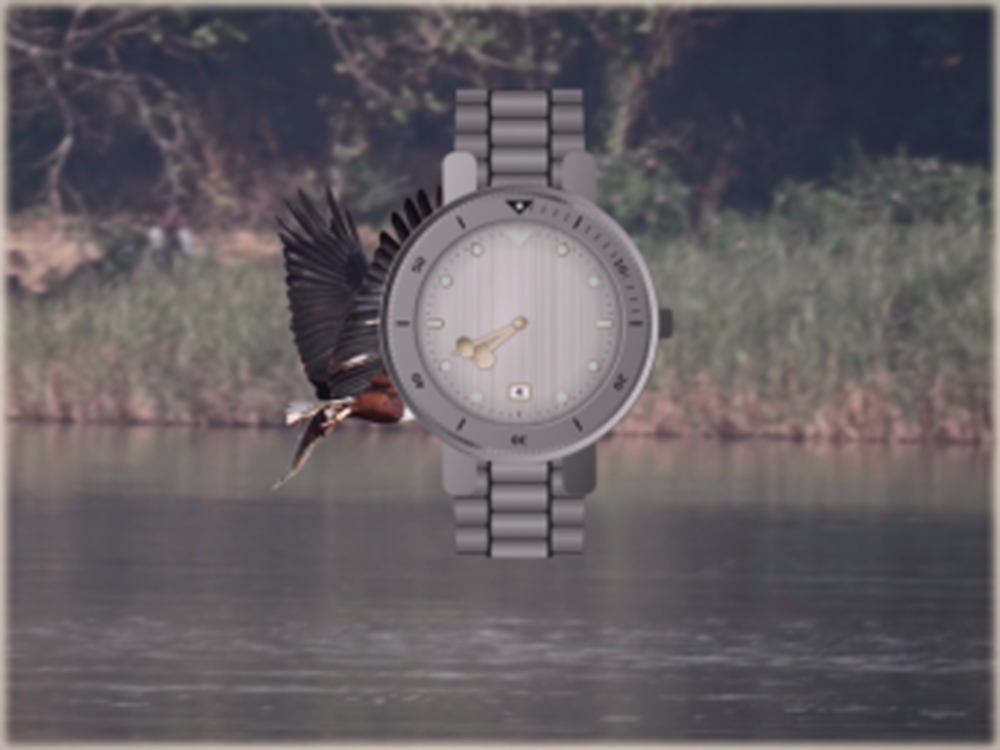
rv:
7.41
